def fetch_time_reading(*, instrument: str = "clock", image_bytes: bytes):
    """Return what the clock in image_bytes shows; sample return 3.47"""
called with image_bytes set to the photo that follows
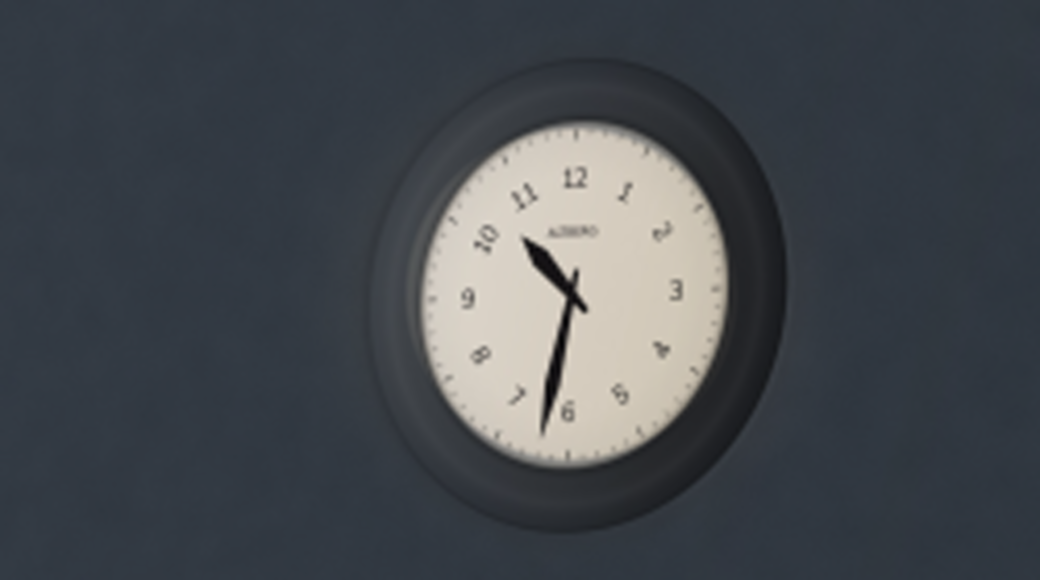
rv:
10.32
